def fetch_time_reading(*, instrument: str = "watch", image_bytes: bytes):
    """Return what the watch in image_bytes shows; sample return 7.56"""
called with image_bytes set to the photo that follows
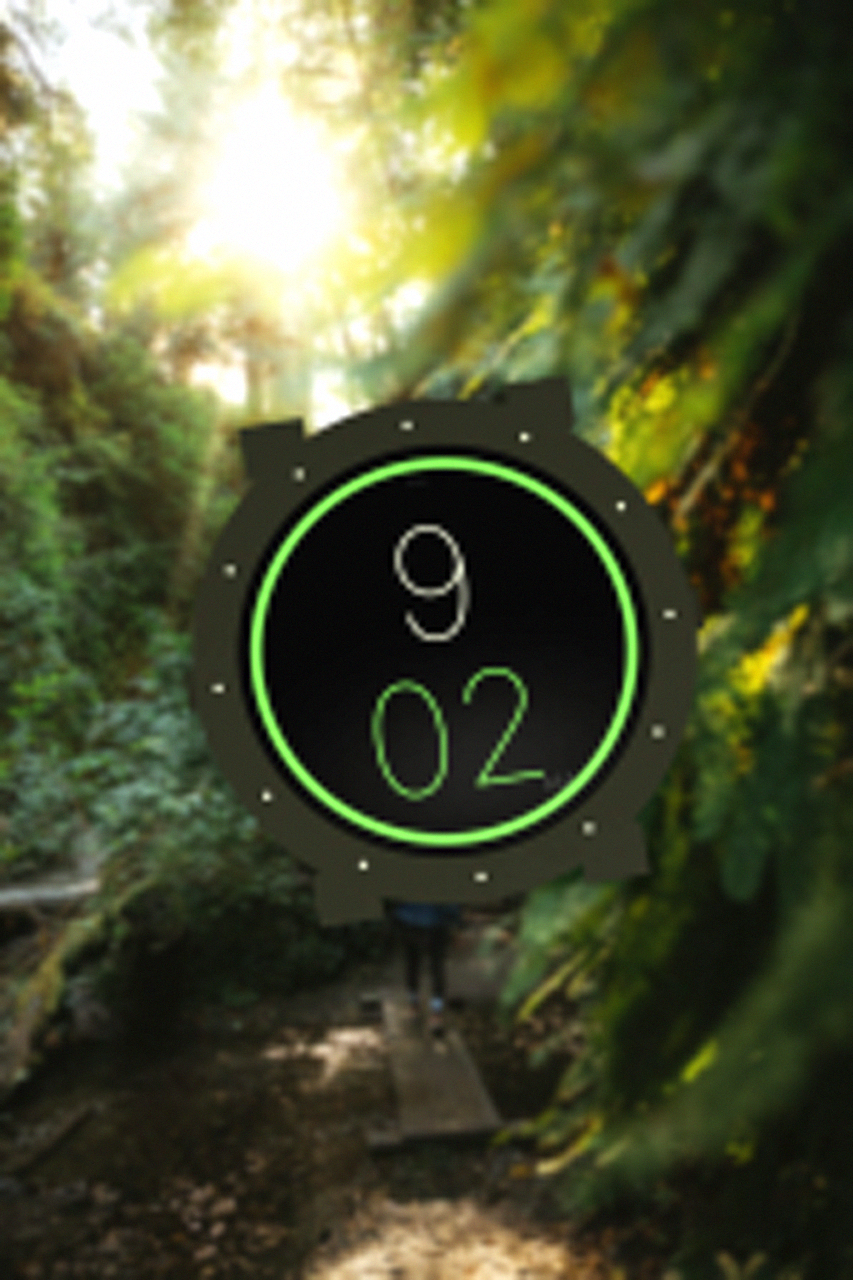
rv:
9.02
